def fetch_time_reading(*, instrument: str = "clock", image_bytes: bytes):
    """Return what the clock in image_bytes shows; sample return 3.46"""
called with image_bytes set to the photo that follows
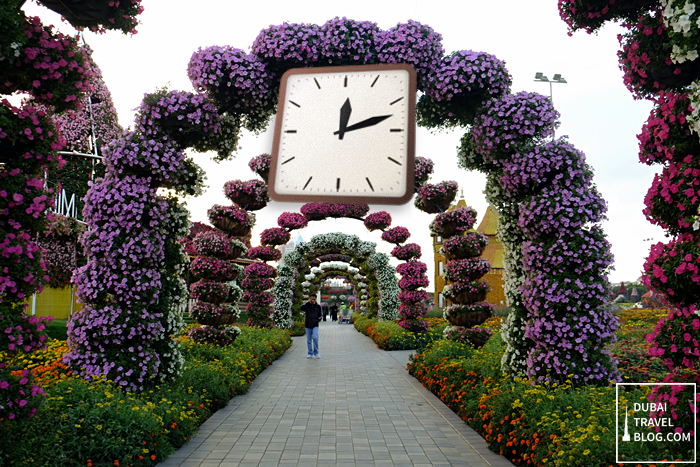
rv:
12.12
